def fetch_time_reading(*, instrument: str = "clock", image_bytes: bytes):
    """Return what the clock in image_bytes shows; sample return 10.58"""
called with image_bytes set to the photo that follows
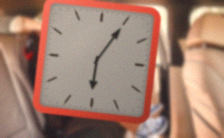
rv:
6.05
